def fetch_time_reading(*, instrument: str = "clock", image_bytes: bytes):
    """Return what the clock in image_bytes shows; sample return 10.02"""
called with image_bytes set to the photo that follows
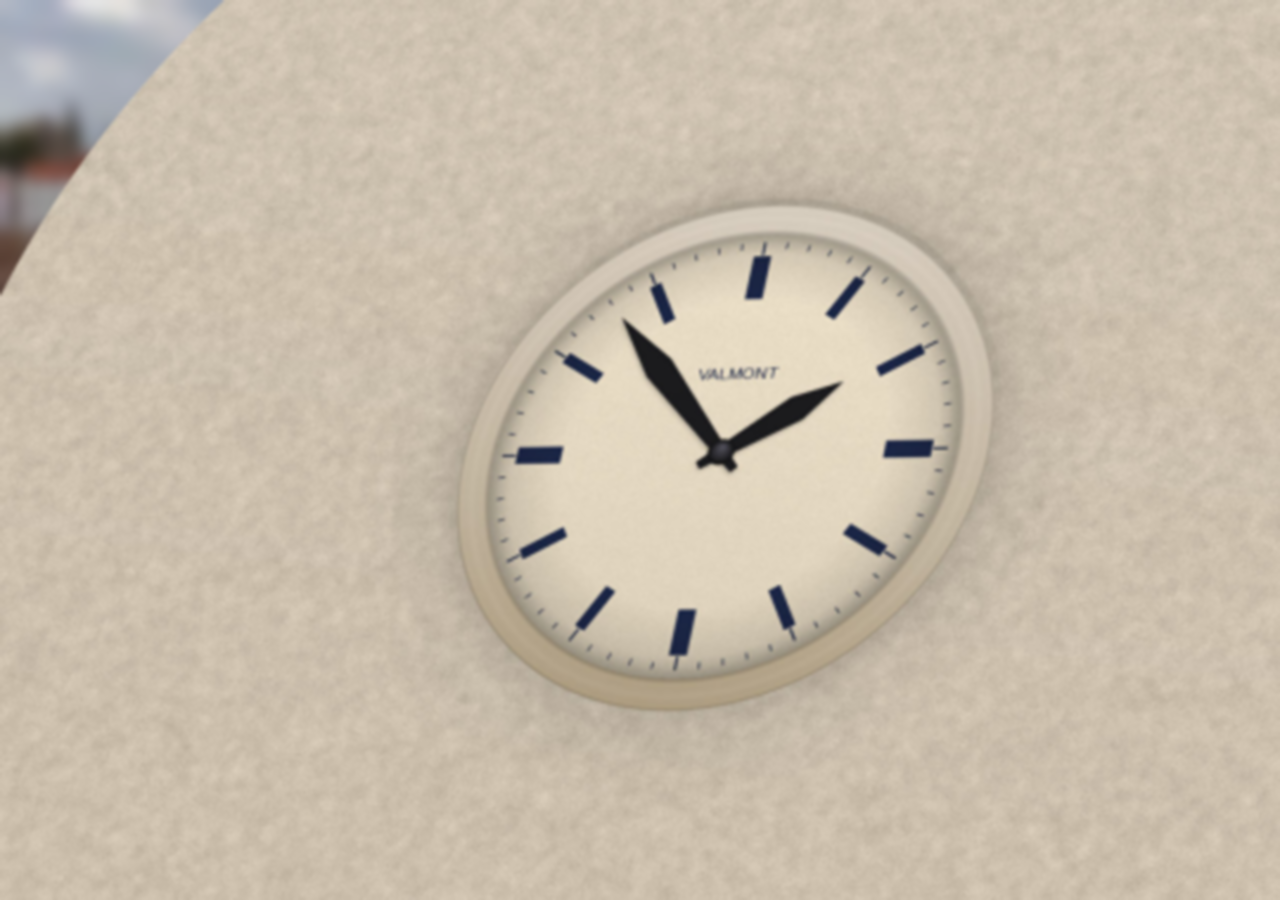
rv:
1.53
